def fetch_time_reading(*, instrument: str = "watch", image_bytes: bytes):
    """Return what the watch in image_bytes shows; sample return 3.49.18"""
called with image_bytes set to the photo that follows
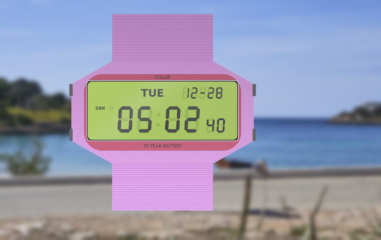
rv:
5.02.40
